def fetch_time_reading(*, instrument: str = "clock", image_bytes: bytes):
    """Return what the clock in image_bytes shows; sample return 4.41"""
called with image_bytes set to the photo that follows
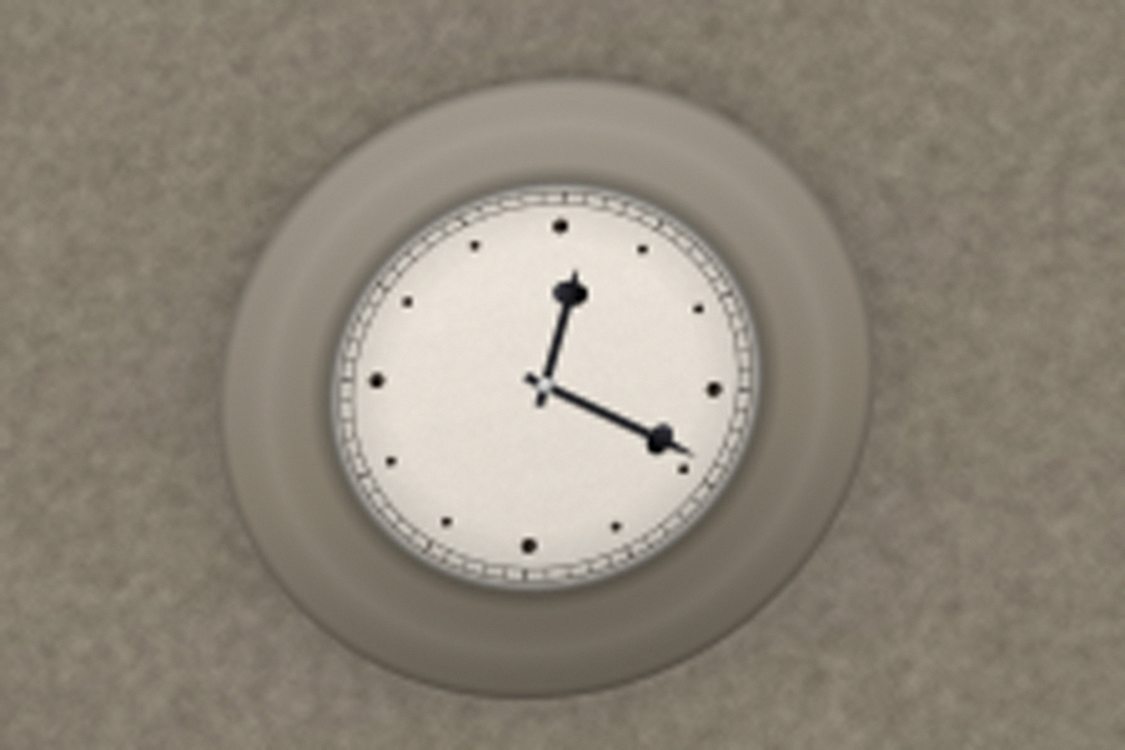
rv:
12.19
